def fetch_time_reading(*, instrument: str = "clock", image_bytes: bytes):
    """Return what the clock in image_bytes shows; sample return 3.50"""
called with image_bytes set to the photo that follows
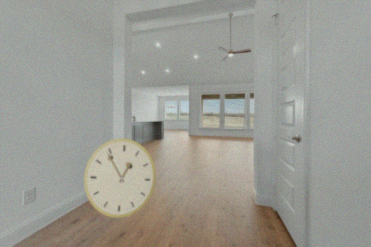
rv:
12.54
